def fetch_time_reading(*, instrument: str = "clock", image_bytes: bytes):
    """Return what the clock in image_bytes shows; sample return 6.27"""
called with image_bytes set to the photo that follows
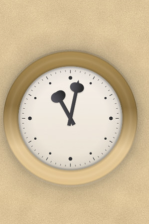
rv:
11.02
